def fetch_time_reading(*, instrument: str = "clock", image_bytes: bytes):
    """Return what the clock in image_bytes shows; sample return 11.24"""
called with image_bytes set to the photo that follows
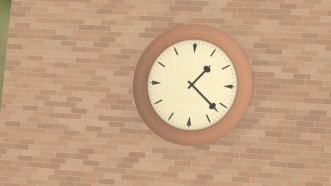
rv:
1.22
